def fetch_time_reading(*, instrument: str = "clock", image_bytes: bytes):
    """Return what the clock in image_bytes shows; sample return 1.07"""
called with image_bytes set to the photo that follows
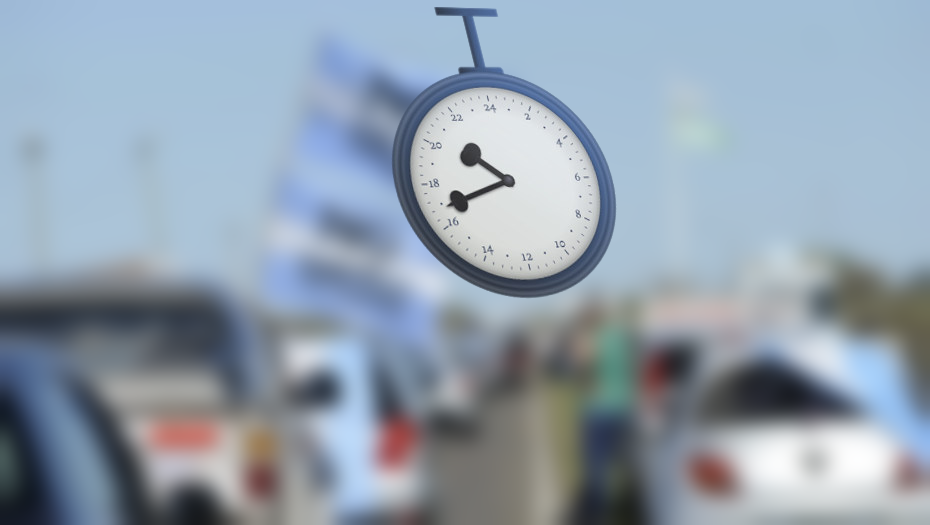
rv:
20.42
